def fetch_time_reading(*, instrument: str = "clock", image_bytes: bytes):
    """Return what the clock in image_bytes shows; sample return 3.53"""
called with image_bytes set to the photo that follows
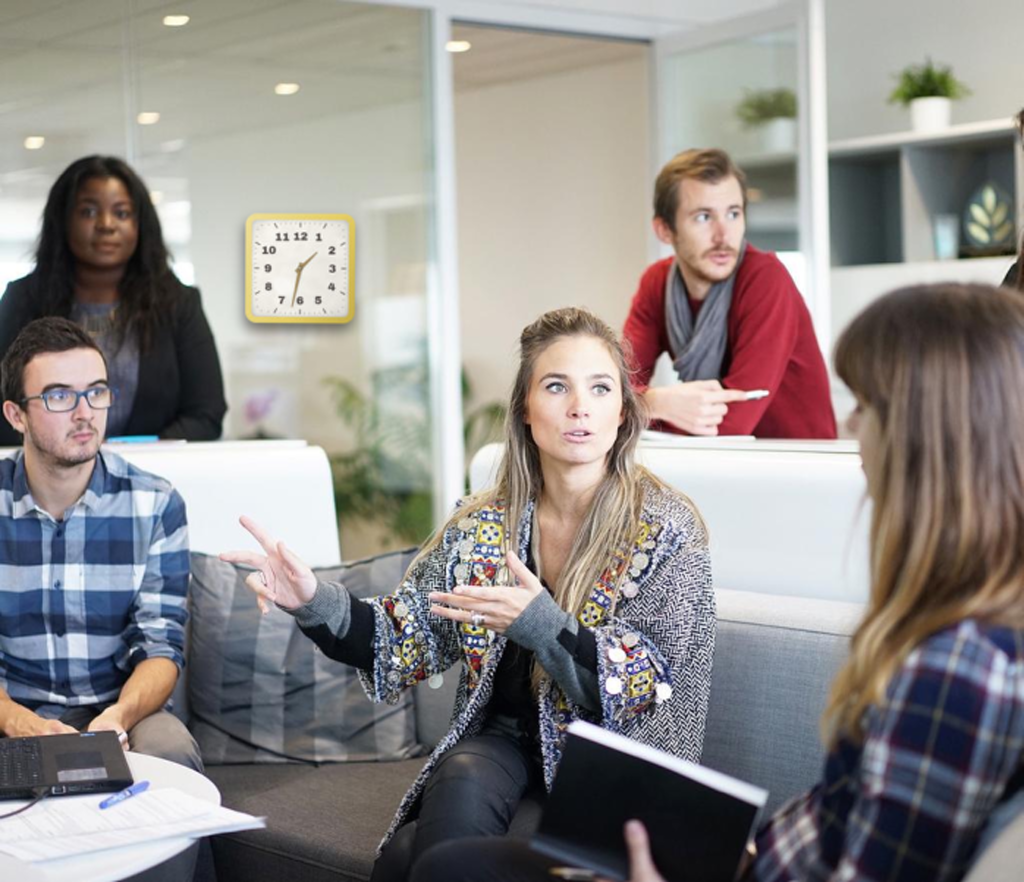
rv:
1.32
